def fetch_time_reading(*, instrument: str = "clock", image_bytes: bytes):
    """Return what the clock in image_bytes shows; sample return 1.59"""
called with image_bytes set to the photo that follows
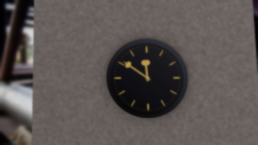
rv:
11.51
